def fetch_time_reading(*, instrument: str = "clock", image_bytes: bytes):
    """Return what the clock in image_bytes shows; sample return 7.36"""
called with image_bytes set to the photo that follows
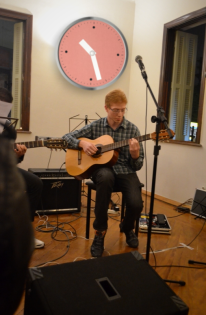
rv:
10.27
